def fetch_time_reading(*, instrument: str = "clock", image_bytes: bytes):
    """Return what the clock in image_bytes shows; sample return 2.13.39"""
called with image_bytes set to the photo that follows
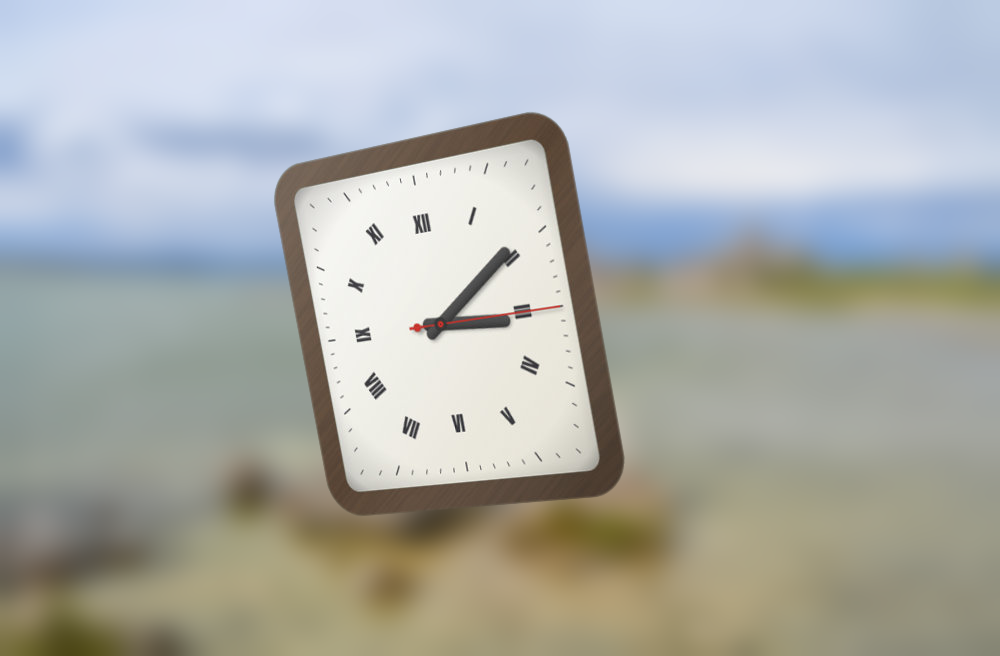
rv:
3.09.15
